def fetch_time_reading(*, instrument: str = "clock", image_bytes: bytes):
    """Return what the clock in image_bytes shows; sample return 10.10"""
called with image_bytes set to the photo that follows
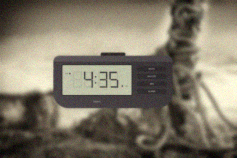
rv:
4.35
